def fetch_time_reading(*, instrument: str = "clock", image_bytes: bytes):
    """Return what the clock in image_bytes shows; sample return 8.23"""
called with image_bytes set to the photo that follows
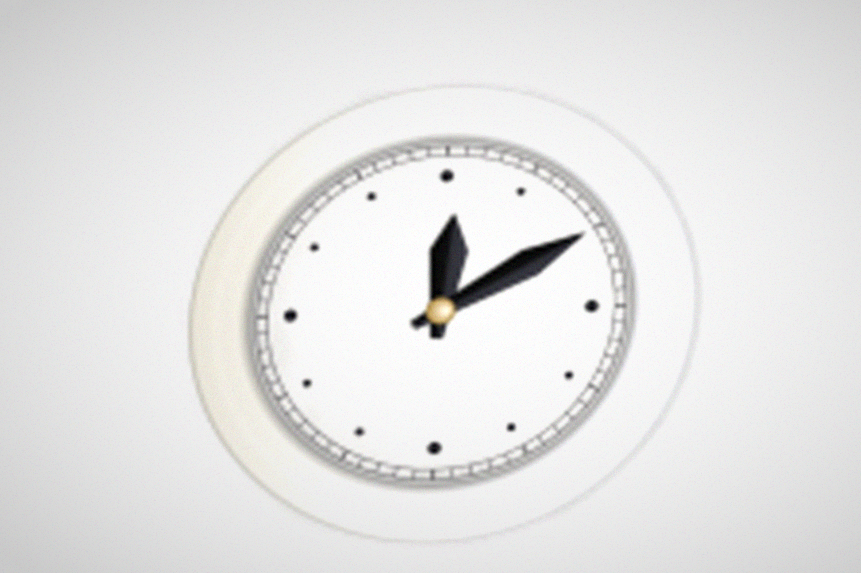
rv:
12.10
